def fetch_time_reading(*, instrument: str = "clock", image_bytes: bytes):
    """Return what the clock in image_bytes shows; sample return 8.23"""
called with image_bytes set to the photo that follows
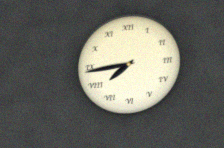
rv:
7.44
